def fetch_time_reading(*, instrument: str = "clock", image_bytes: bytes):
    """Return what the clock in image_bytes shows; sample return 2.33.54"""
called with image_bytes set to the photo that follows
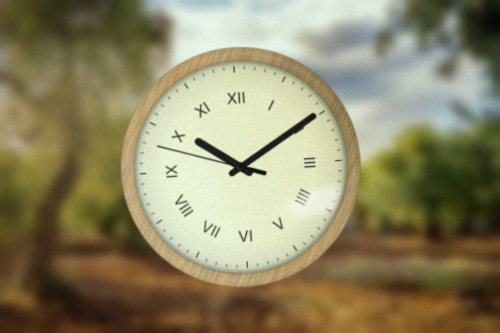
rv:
10.09.48
